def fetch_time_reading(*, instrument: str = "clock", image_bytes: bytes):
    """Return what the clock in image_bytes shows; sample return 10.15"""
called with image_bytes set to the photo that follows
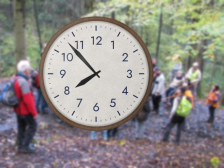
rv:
7.53
